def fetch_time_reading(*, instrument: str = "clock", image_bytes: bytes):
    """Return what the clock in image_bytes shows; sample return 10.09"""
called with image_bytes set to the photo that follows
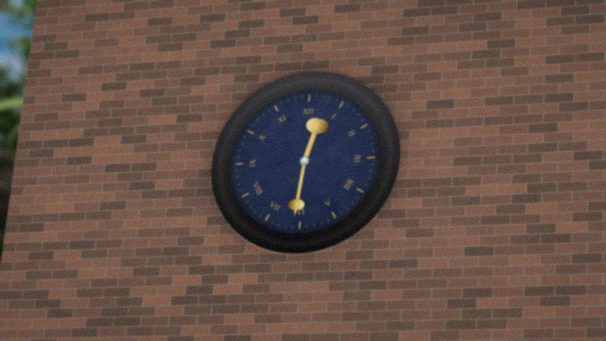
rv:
12.31
